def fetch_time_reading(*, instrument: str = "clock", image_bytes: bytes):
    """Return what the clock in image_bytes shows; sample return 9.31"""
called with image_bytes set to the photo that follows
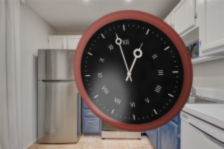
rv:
12.58
